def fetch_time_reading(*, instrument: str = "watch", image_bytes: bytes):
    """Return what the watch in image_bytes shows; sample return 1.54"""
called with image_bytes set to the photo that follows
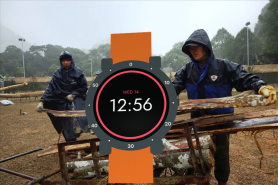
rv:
12.56
